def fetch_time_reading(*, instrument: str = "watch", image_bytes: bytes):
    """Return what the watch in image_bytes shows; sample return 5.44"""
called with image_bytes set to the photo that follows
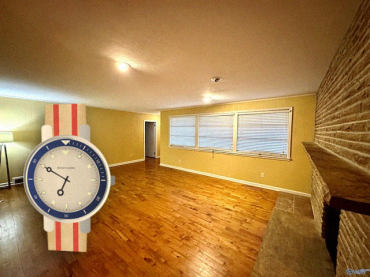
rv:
6.50
